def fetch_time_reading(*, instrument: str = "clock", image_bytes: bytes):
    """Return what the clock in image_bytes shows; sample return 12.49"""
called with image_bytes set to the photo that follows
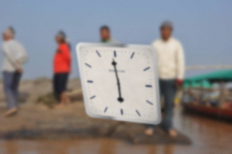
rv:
5.59
